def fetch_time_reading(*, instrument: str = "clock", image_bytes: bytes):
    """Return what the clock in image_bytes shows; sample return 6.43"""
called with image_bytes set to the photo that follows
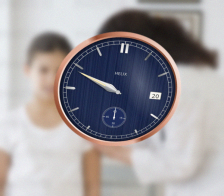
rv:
9.49
